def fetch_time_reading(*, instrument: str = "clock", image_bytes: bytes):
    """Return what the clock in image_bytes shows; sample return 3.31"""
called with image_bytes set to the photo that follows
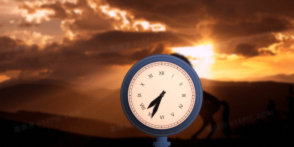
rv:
7.34
